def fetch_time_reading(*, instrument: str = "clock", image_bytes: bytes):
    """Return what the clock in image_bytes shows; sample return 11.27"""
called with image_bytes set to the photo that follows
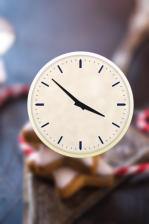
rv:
3.52
